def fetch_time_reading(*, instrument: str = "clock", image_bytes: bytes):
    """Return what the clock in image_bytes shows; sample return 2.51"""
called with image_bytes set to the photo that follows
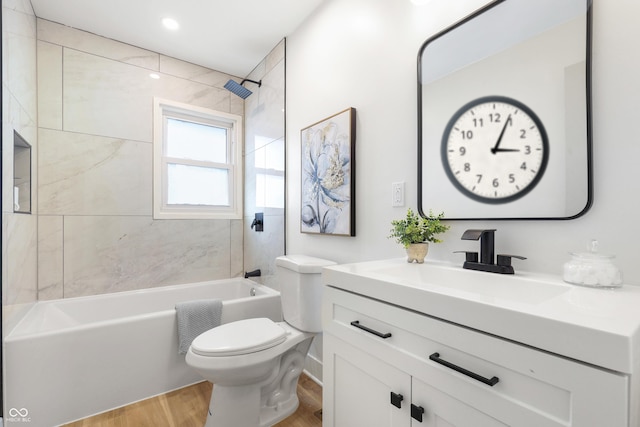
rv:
3.04
